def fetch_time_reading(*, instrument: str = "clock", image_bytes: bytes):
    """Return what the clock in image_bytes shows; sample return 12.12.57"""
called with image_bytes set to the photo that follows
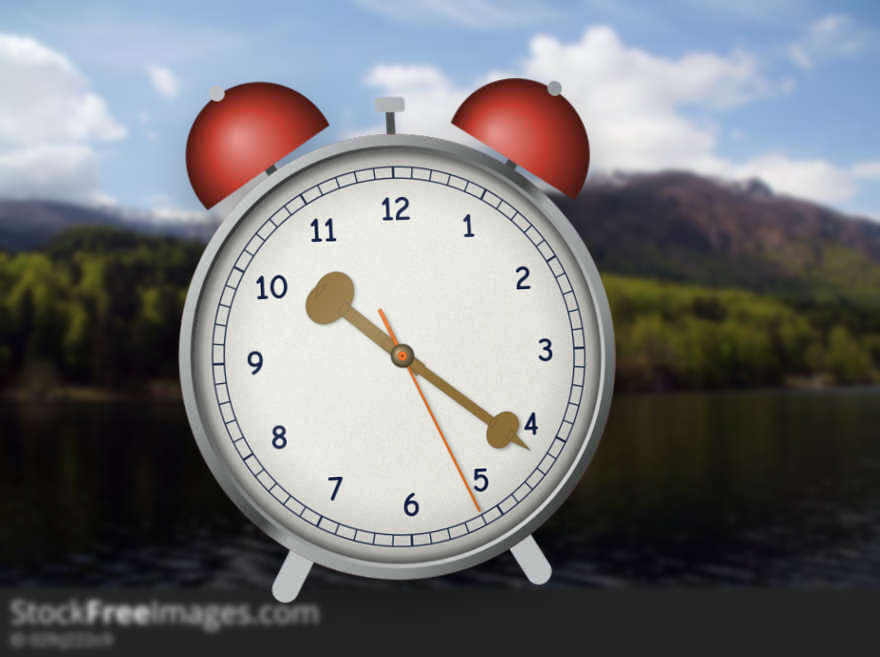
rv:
10.21.26
